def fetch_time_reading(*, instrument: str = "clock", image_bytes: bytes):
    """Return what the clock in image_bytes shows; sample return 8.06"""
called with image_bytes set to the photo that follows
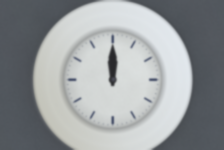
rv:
12.00
